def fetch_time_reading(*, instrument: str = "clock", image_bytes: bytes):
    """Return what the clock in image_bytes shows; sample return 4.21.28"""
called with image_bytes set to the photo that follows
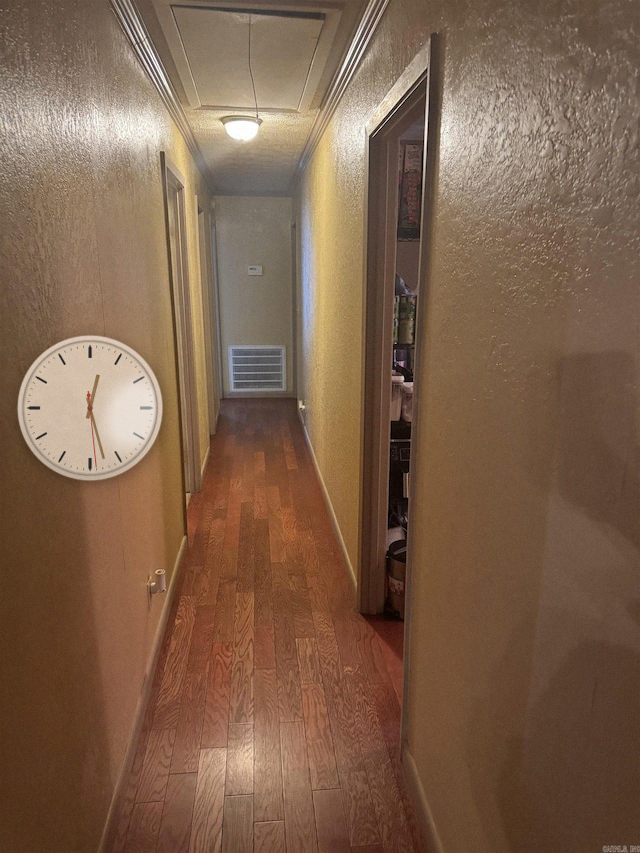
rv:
12.27.29
